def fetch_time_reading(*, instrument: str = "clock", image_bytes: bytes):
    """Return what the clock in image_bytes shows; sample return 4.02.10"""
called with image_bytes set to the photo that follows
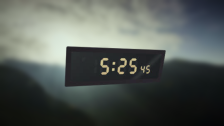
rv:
5.25.45
